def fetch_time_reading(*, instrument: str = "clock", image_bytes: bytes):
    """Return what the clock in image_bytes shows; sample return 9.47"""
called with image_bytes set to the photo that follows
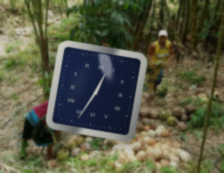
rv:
12.34
